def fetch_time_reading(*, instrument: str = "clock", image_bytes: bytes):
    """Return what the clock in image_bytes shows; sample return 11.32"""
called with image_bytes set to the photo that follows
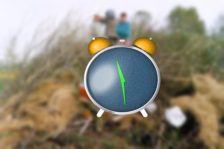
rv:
11.29
